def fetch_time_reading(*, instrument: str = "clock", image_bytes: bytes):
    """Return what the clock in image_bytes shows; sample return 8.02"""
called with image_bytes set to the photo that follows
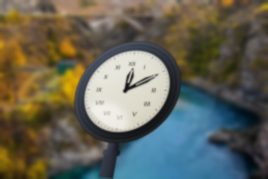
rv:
12.10
